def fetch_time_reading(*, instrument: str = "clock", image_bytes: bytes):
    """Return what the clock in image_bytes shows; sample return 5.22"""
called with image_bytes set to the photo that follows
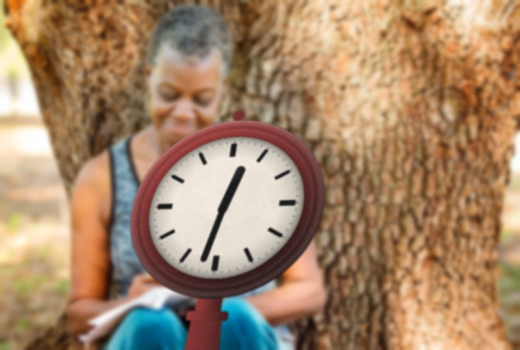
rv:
12.32
